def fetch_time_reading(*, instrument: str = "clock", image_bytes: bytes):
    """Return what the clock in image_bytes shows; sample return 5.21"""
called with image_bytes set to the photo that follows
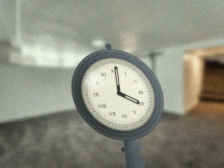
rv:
4.01
